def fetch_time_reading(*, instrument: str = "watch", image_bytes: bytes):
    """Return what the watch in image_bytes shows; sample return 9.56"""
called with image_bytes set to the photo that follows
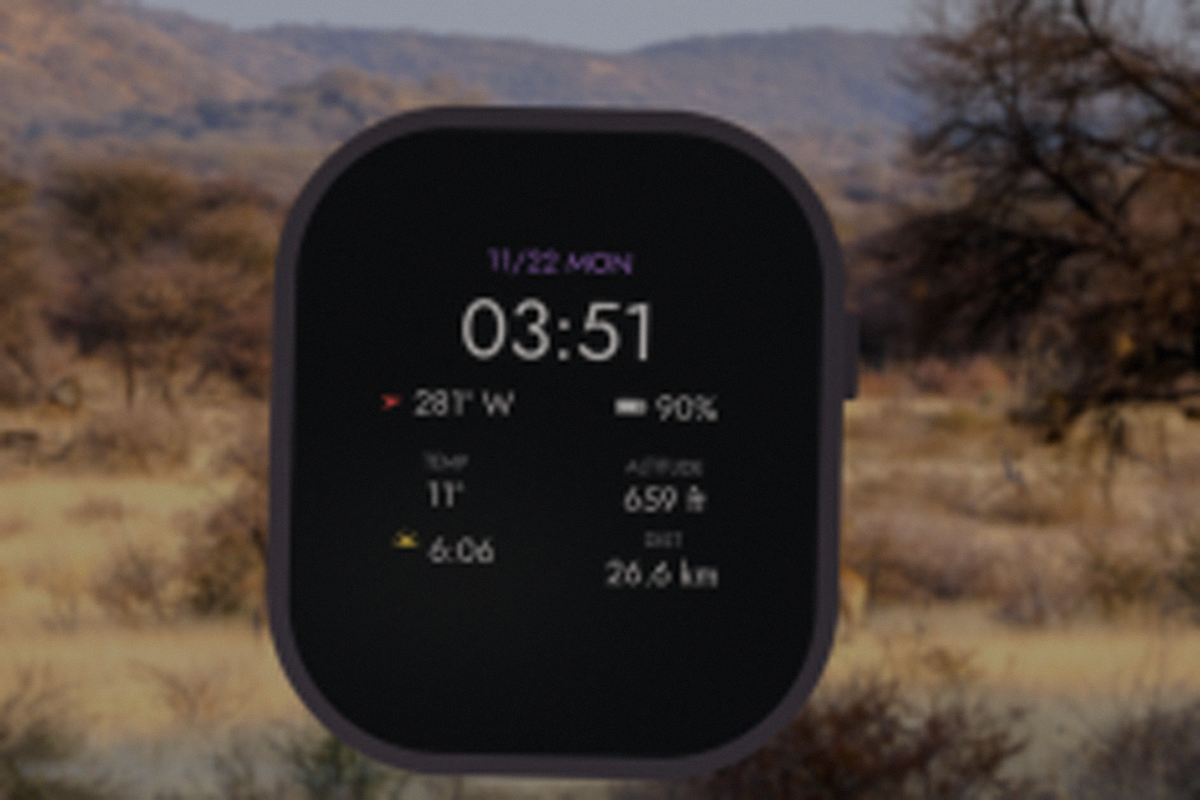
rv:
3.51
